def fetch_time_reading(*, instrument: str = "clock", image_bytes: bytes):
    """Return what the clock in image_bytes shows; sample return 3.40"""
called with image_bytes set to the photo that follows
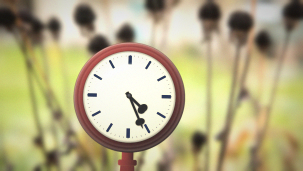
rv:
4.26
